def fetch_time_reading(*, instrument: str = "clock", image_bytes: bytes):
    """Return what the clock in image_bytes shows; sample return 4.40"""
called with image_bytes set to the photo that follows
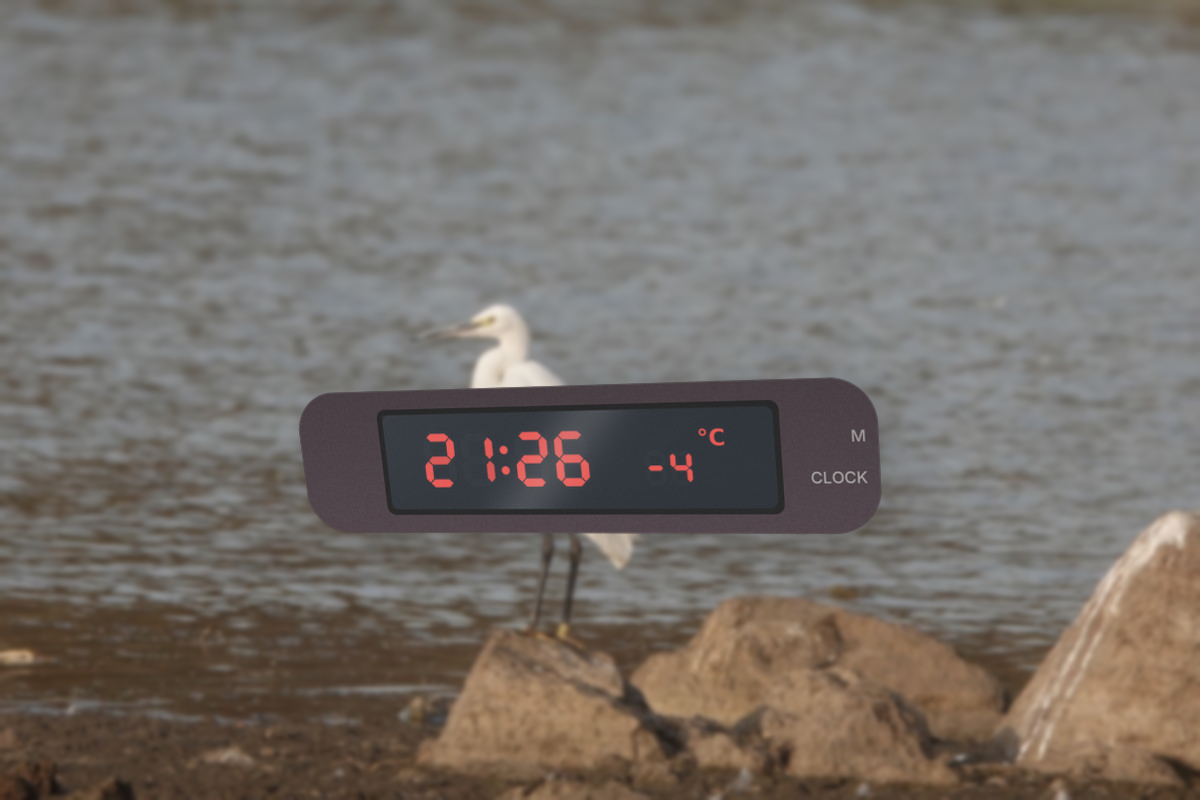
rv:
21.26
